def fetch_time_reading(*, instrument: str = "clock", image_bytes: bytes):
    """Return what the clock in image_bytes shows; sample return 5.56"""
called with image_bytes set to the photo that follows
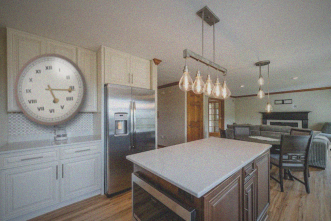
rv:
5.16
